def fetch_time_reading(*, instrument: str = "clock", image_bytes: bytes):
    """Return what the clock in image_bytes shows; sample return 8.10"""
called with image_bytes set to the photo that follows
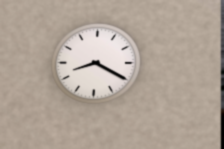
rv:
8.20
